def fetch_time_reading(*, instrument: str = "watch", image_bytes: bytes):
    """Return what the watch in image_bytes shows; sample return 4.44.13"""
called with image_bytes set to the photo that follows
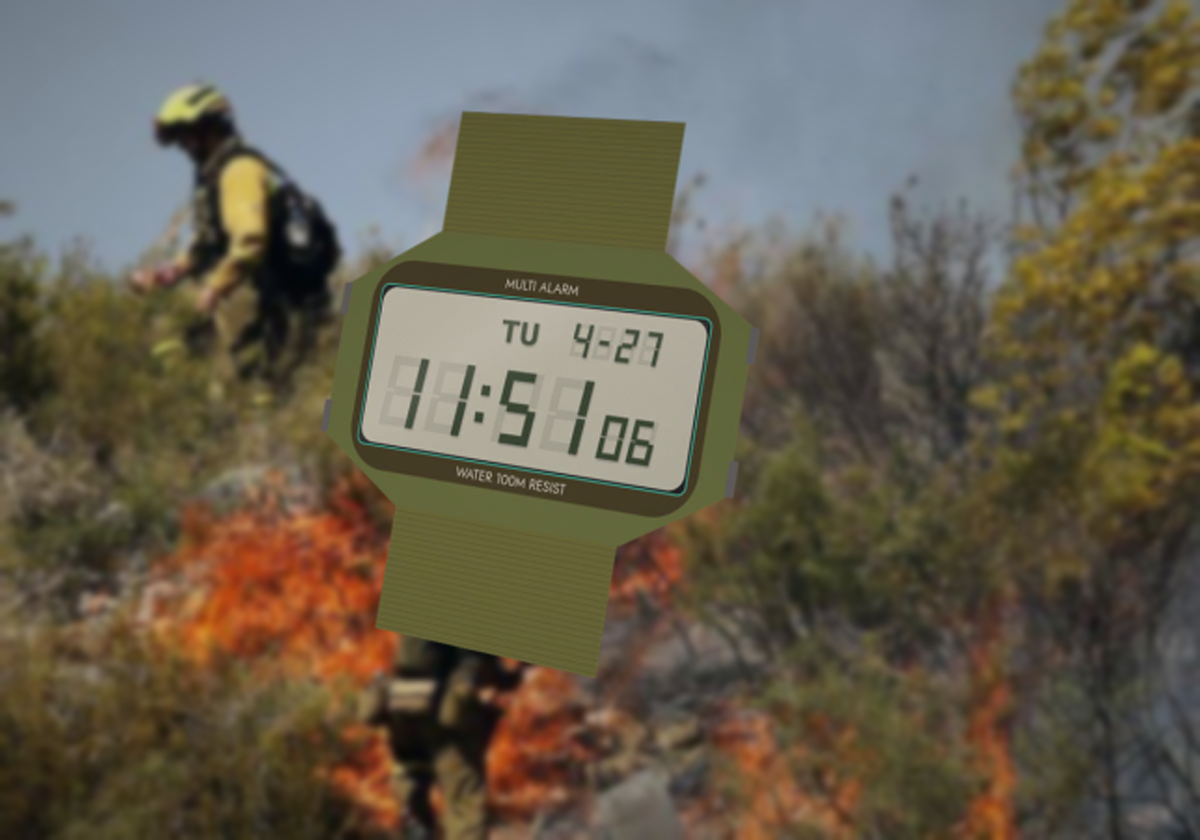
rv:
11.51.06
